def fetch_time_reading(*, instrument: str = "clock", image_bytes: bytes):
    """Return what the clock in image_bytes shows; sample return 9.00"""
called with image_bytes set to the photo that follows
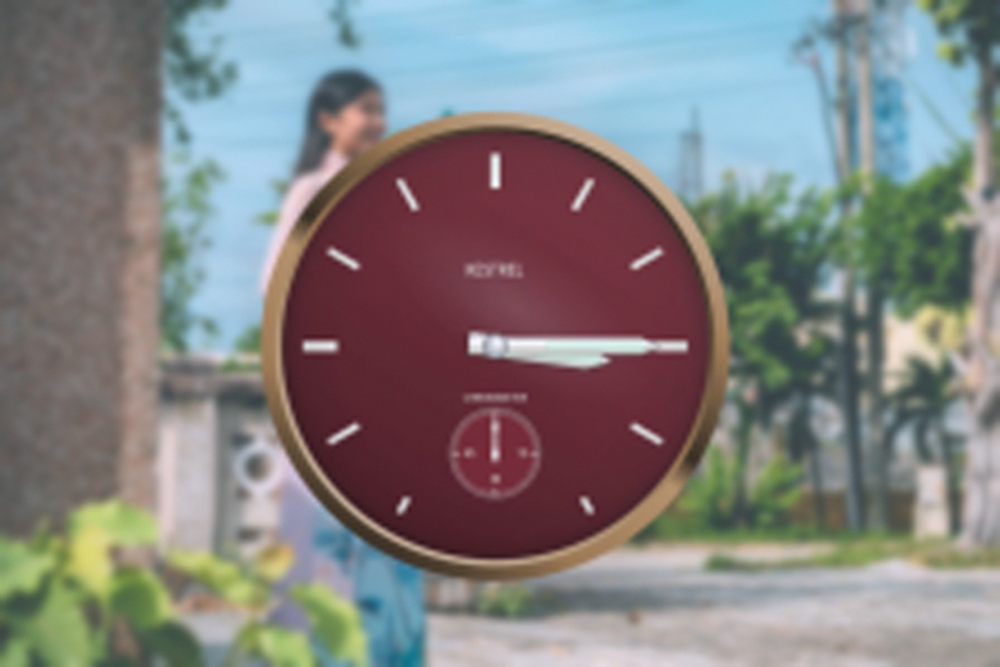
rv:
3.15
